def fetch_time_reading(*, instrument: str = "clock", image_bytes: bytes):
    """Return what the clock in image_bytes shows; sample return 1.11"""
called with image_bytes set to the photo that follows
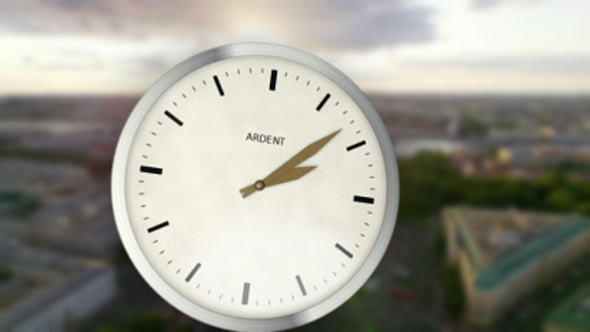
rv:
2.08
